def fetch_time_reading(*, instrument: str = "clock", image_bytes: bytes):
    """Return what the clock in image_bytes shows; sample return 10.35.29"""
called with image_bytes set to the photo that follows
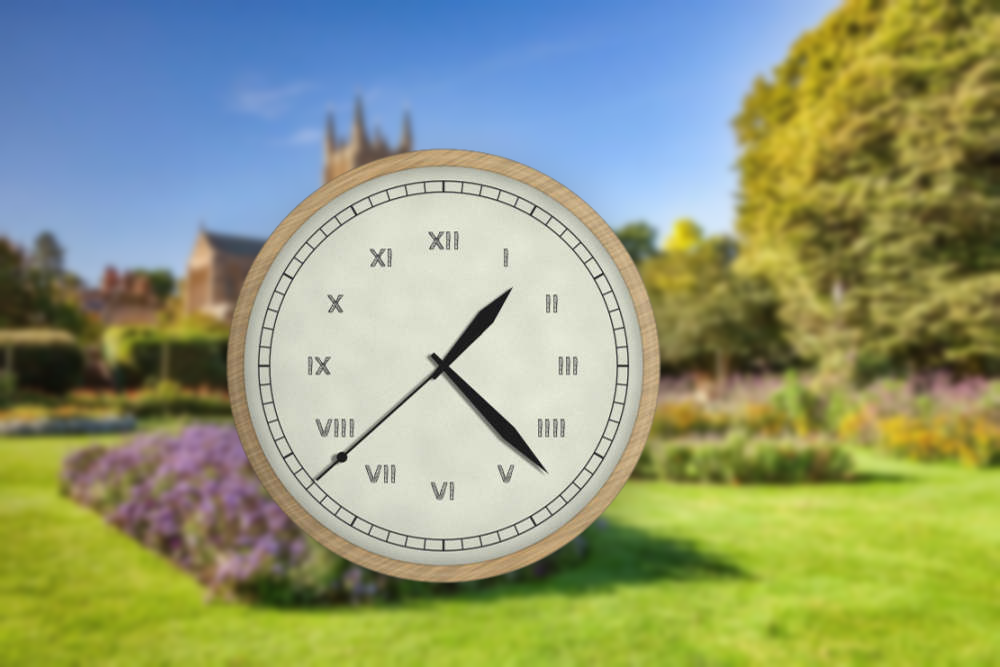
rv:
1.22.38
